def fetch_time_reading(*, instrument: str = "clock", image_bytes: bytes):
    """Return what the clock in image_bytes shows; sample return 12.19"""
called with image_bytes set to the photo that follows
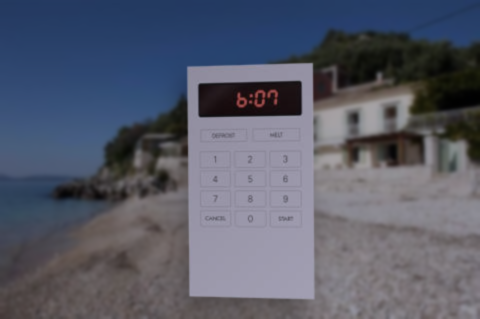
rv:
6.07
